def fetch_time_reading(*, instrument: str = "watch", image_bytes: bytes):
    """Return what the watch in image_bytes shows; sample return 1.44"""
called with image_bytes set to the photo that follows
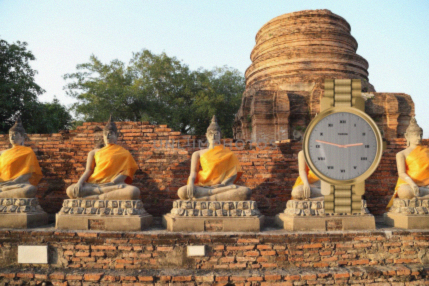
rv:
2.47
